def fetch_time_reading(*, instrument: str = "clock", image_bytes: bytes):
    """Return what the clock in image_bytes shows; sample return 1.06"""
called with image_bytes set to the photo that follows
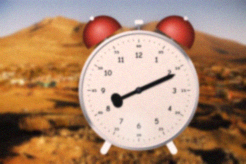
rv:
8.11
